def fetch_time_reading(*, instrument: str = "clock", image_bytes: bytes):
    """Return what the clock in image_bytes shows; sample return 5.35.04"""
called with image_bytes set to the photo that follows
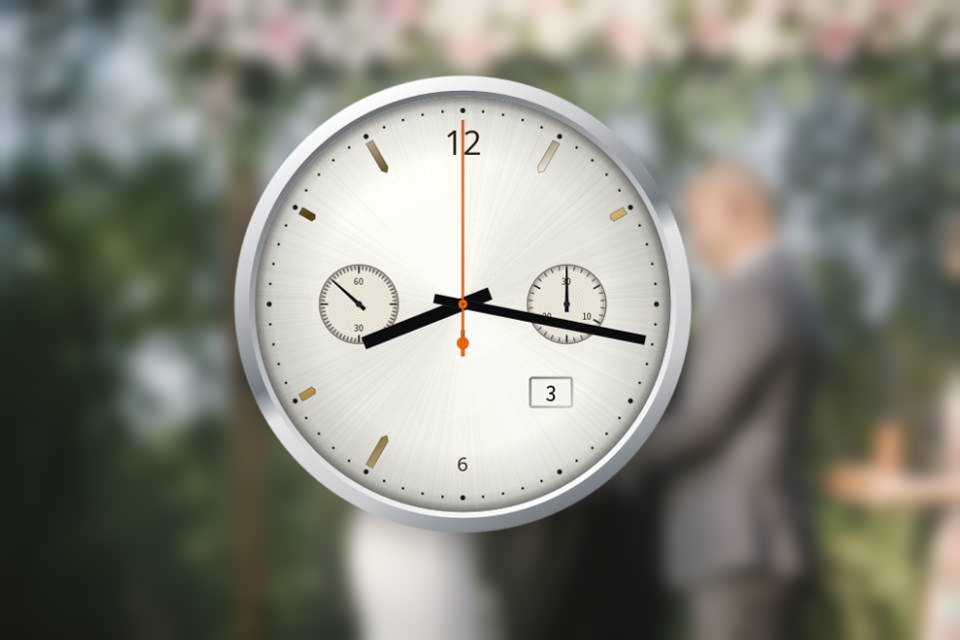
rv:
8.16.52
